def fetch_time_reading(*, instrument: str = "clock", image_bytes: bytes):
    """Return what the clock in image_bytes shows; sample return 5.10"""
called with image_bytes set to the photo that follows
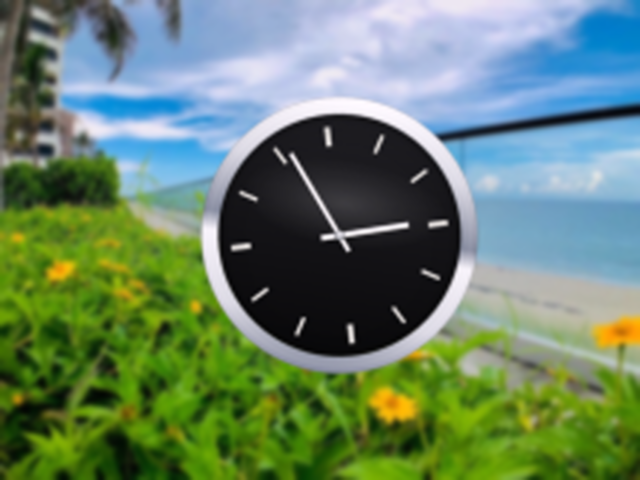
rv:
2.56
